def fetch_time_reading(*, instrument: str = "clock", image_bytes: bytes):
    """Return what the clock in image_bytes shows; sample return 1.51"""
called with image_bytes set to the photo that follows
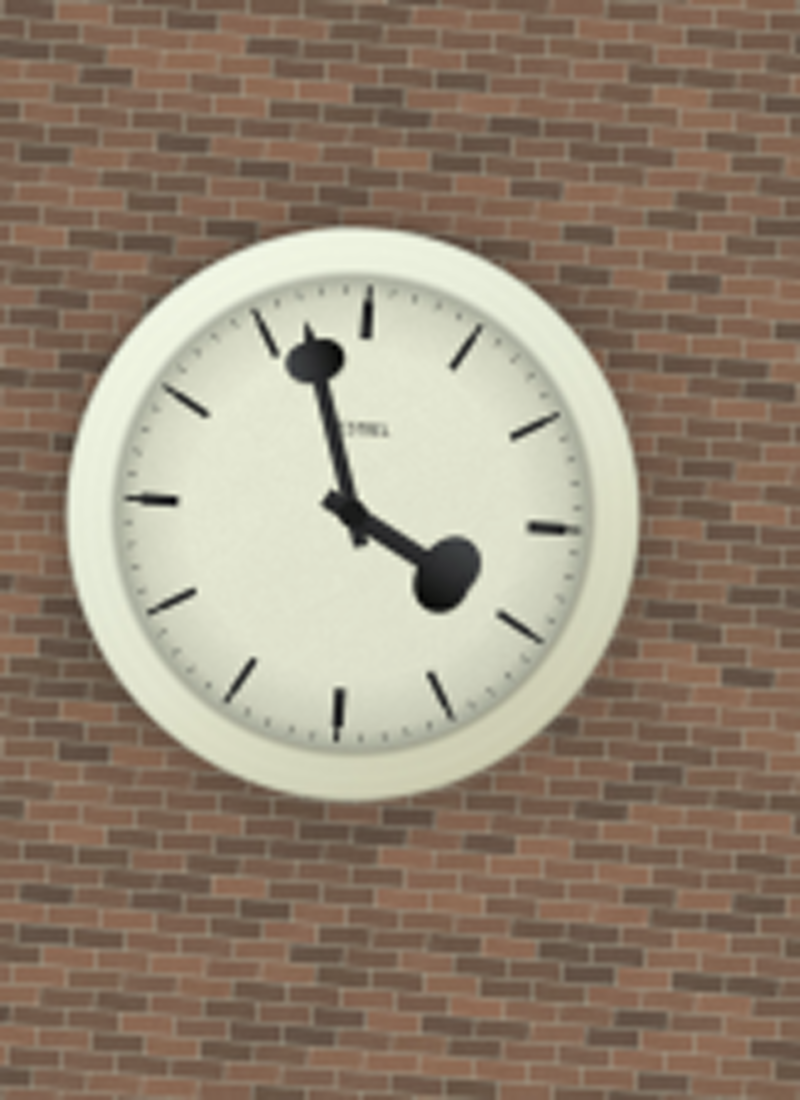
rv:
3.57
